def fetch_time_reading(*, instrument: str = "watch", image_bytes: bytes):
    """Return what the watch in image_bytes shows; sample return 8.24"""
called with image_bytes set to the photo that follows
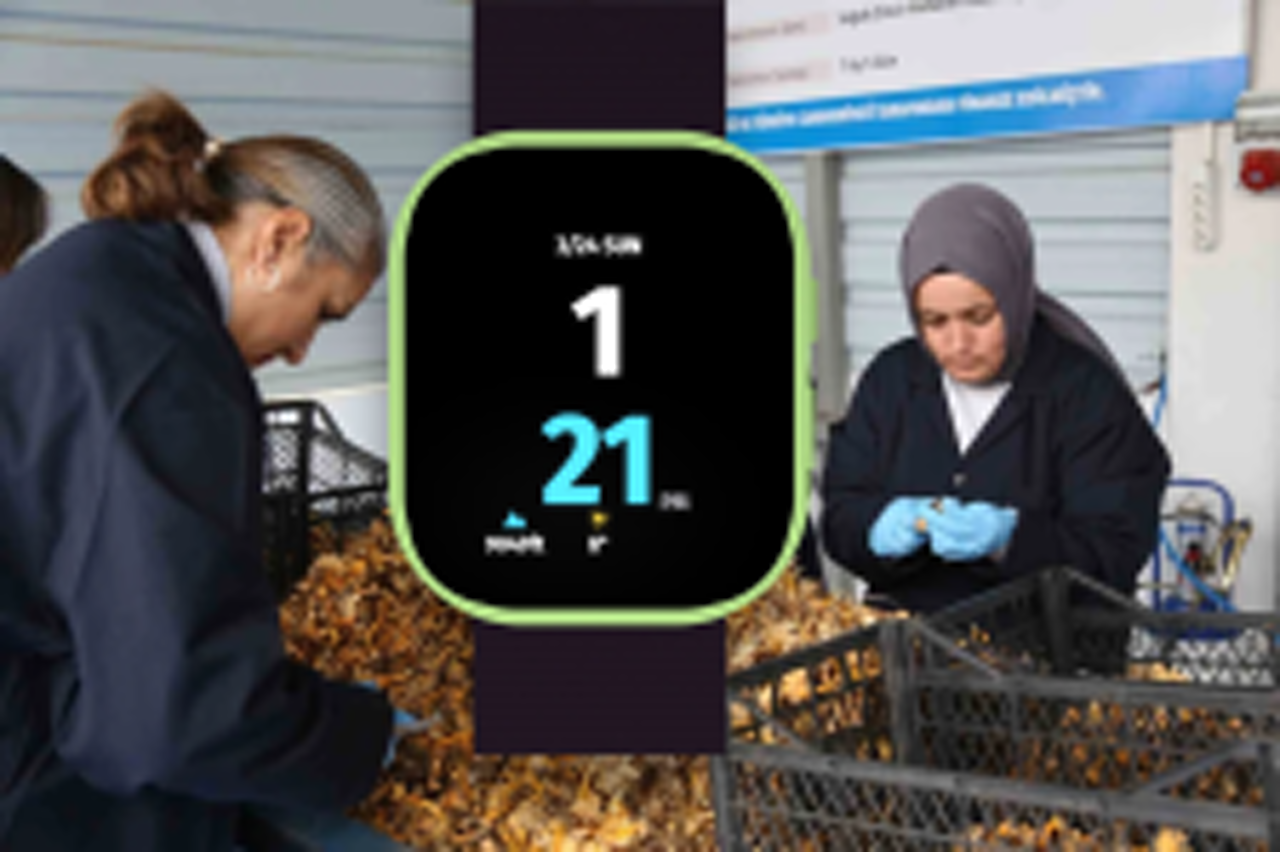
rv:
1.21
